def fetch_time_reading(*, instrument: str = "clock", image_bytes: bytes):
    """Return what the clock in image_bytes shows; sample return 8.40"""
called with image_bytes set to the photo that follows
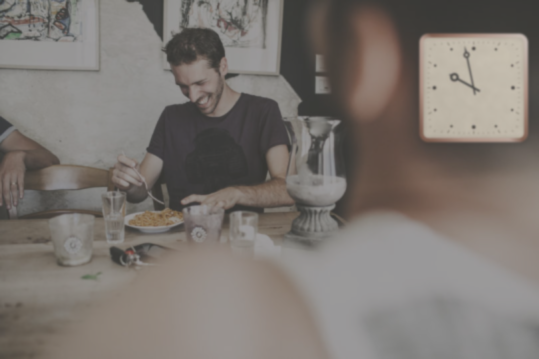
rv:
9.58
